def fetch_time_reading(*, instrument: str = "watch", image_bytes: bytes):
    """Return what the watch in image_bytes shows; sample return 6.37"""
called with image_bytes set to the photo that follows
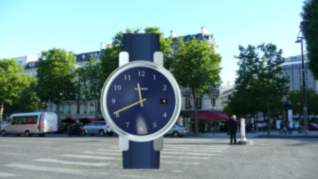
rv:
11.41
